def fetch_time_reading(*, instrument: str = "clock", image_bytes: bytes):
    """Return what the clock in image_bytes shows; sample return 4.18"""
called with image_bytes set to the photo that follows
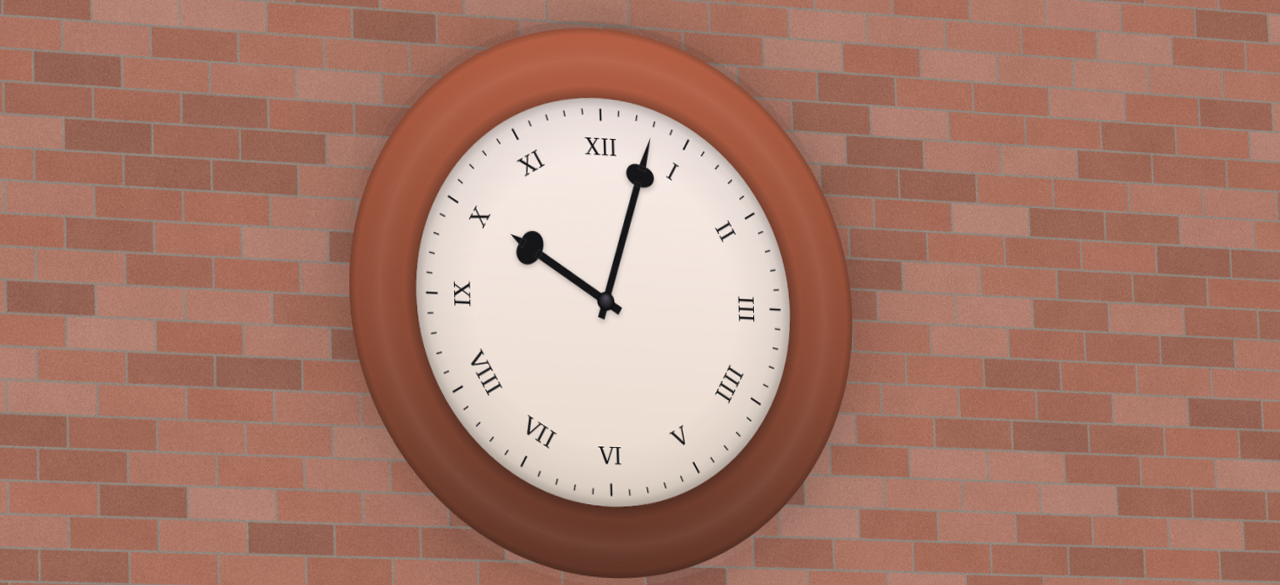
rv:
10.03
